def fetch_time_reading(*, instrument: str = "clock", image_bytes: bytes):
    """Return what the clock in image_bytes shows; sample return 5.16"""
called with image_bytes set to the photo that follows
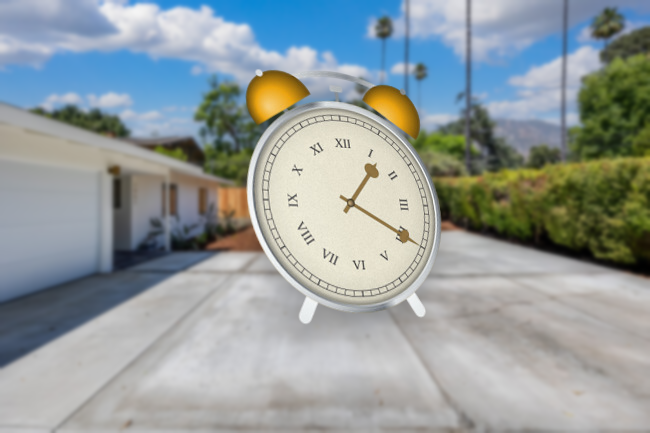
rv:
1.20
